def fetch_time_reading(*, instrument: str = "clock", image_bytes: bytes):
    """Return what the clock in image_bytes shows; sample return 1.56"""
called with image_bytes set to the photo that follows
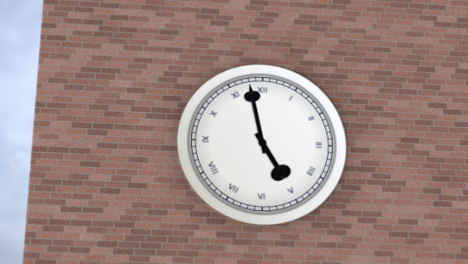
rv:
4.58
